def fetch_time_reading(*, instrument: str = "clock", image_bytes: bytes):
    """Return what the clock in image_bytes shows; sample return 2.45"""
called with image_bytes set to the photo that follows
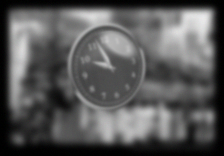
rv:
9.57
